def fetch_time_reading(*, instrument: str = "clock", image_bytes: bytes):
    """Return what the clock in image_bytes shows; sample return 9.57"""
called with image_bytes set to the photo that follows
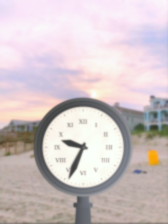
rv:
9.34
